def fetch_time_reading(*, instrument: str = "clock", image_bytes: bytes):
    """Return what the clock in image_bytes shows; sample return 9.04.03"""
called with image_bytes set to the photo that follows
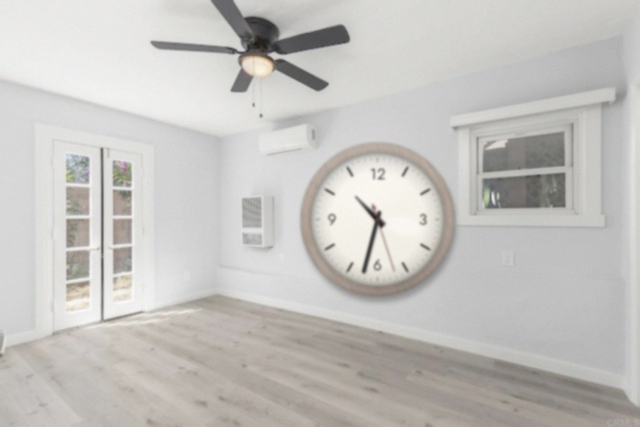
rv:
10.32.27
